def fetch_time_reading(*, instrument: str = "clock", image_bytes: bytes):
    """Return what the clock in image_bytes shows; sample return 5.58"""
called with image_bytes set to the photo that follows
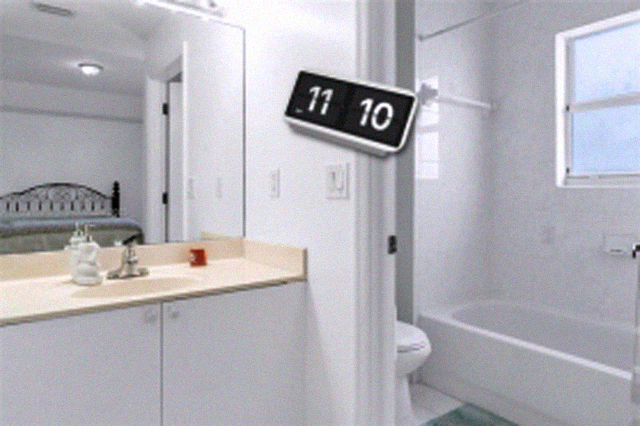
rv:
11.10
